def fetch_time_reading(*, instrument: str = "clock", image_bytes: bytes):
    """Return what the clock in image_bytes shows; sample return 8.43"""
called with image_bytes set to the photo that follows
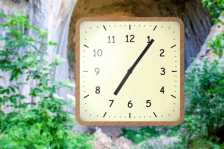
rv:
7.06
